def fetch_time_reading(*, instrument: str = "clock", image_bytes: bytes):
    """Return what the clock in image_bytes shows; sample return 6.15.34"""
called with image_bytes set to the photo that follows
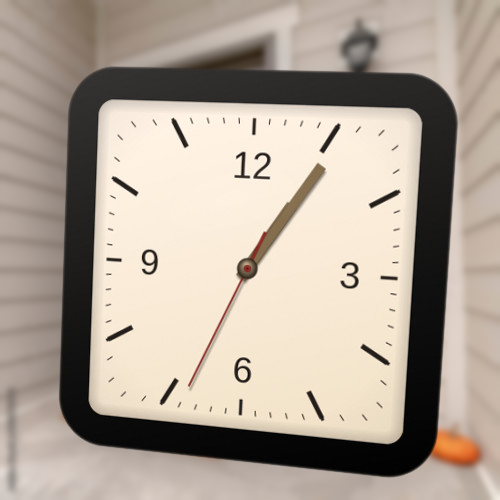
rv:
1.05.34
